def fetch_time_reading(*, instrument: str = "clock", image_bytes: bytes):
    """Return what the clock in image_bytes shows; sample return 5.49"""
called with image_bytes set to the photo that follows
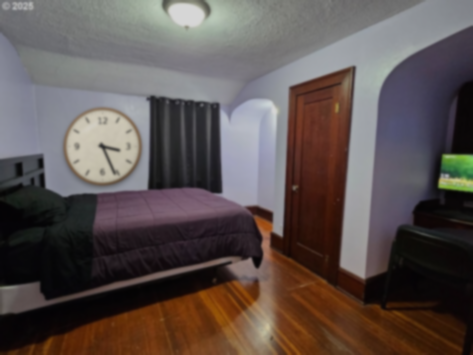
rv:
3.26
